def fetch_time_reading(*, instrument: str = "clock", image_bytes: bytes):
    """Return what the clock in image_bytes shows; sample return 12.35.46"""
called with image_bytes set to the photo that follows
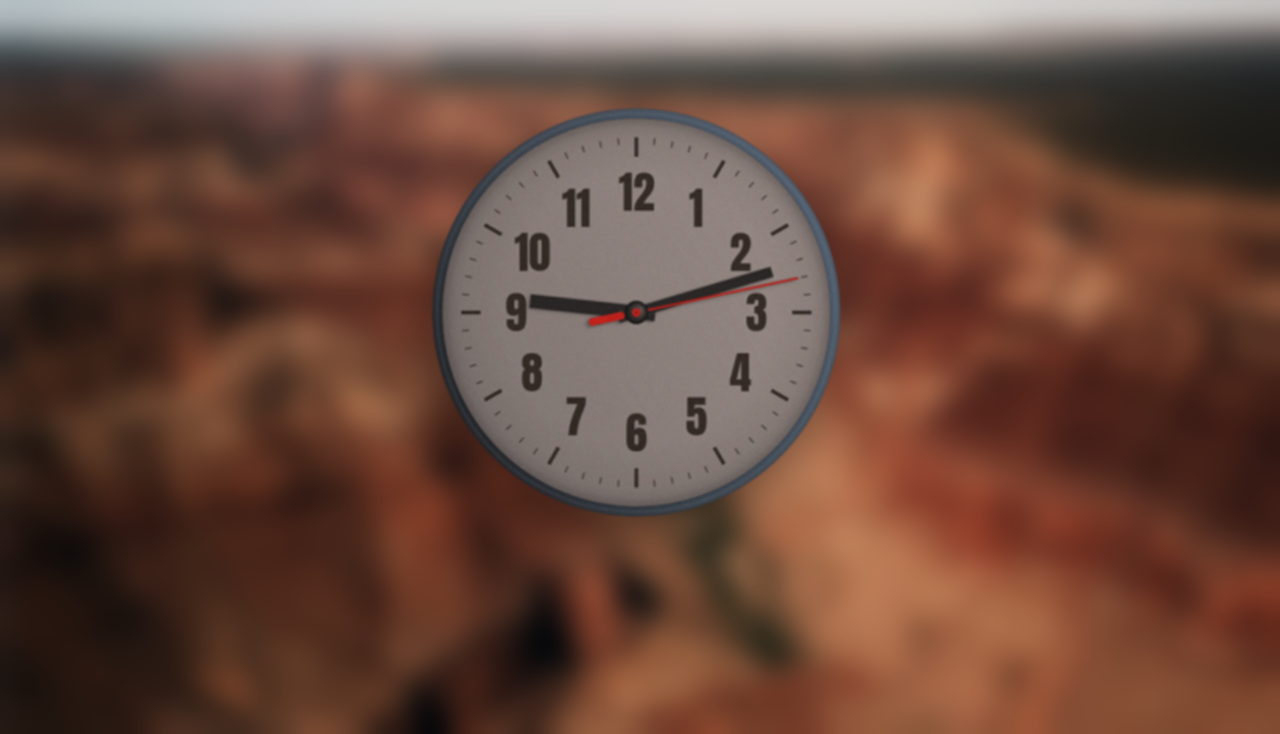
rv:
9.12.13
